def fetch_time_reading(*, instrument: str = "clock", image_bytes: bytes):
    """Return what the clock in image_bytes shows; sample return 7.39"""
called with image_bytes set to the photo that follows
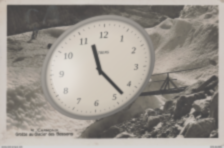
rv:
11.23
